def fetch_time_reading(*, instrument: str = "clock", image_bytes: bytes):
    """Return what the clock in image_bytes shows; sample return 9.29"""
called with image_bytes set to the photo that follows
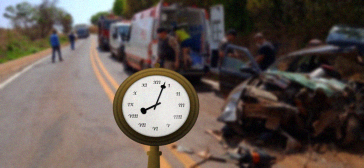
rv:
8.03
